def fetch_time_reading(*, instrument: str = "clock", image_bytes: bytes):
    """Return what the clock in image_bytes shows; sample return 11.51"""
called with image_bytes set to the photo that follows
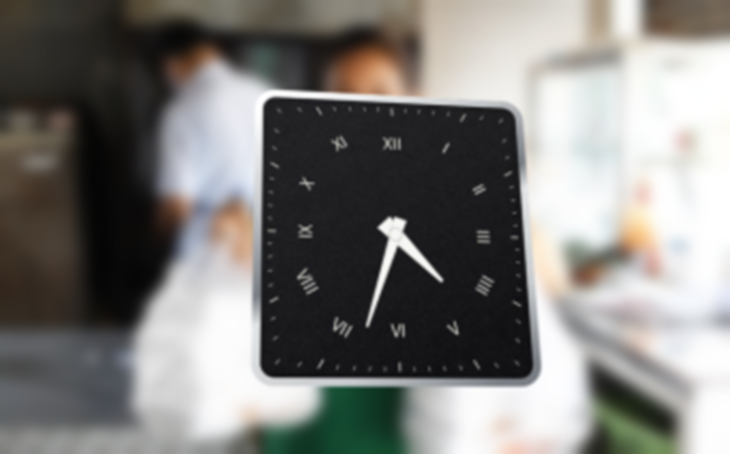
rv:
4.33
